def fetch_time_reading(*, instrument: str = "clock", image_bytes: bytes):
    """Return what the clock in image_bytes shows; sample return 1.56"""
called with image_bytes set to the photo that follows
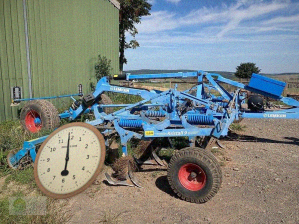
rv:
5.59
